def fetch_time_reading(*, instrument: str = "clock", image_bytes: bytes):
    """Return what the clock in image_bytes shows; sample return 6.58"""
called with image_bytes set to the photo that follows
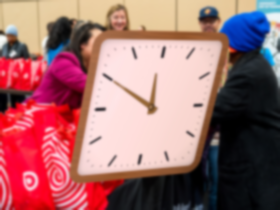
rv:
11.50
